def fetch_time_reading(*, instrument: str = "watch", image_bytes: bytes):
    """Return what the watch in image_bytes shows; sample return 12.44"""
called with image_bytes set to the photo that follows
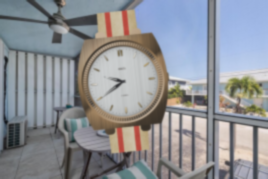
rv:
9.40
